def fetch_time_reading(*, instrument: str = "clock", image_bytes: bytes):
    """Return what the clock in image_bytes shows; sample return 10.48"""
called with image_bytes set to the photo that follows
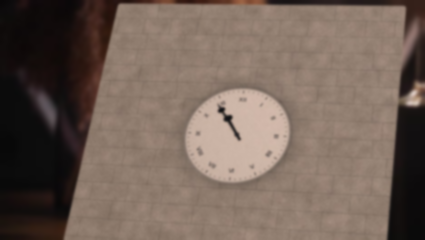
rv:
10.54
